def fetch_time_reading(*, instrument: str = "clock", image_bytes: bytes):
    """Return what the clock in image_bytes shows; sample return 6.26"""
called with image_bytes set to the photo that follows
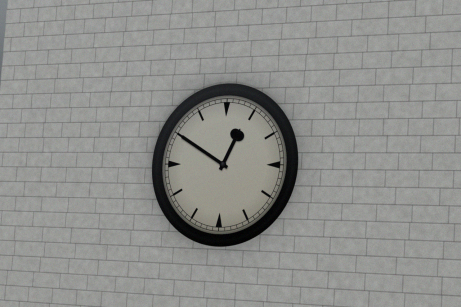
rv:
12.50
